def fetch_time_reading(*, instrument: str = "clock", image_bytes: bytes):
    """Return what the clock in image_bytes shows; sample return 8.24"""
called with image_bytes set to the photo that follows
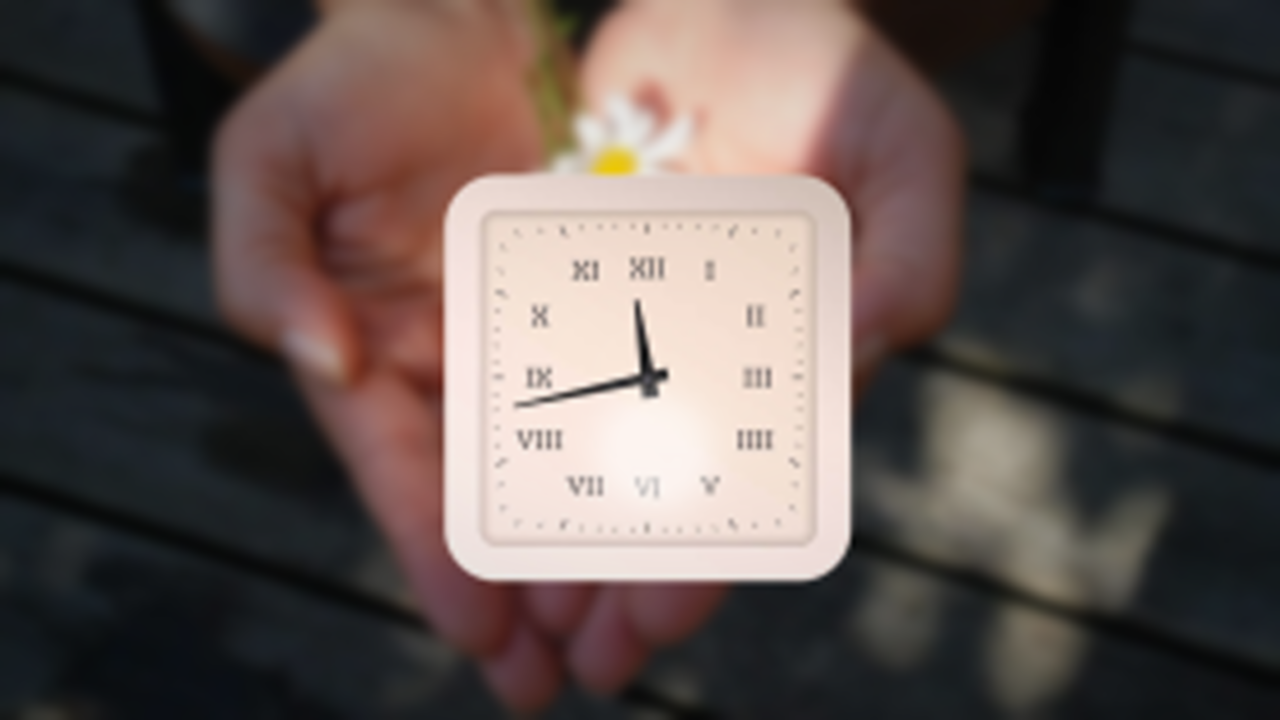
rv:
11.43
